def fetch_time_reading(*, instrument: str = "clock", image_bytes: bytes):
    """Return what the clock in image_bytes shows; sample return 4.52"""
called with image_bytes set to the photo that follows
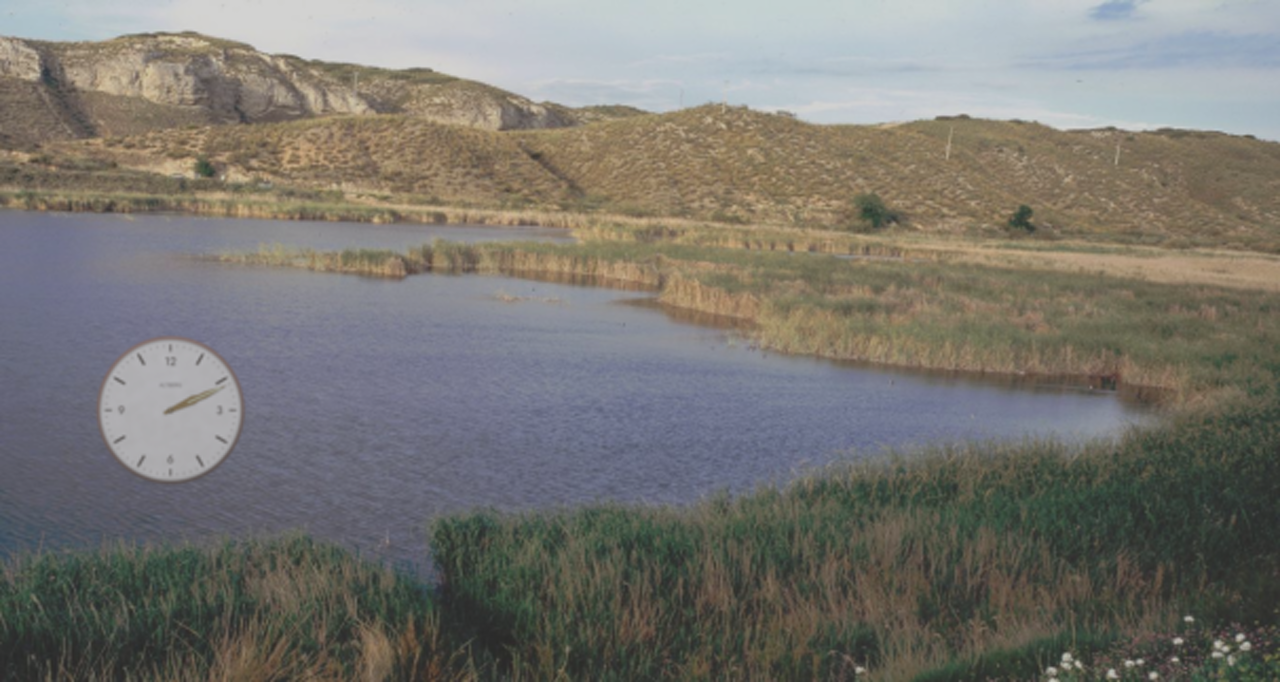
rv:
2.11
